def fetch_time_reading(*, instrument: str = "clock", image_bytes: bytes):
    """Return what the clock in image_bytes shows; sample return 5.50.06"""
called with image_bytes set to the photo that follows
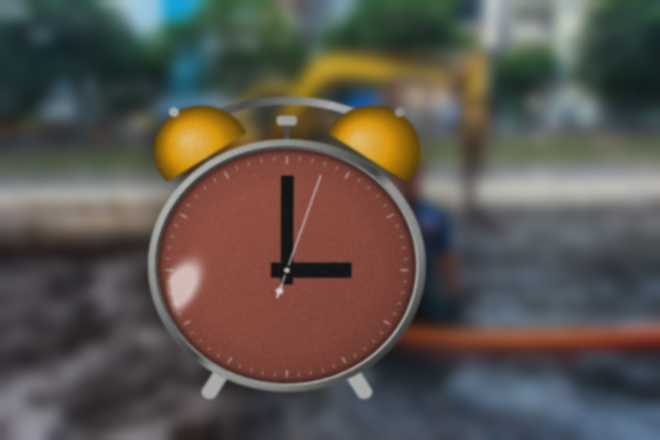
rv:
3.00.03
